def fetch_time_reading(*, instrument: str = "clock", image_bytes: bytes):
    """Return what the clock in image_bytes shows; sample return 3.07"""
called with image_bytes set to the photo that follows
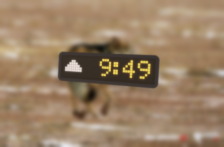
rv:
9.49
